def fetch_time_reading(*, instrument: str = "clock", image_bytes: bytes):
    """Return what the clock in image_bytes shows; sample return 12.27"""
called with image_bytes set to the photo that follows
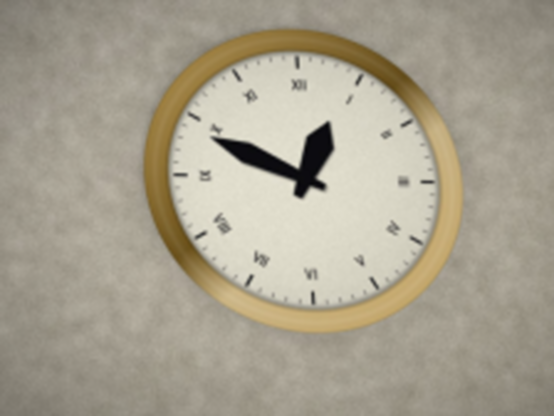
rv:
12.49
